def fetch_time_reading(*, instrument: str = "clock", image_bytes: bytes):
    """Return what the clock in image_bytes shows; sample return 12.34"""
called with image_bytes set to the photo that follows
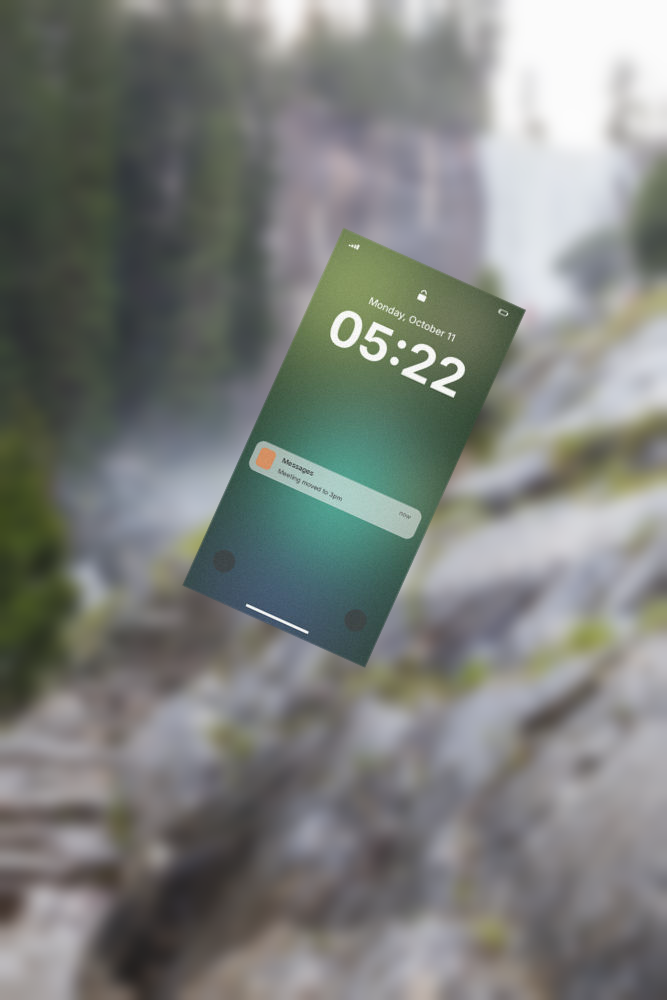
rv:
5.22
